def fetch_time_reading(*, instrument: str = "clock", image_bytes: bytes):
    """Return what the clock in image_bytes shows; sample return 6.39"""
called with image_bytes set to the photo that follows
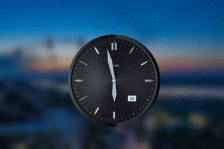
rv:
5.58
